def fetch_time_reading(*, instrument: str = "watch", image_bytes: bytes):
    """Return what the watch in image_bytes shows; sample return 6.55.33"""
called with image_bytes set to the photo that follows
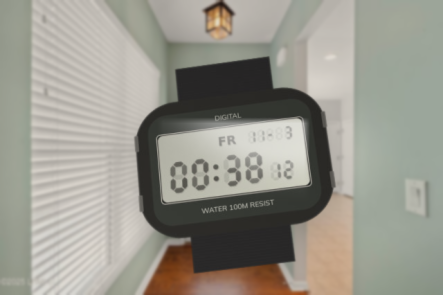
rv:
0.38.12
